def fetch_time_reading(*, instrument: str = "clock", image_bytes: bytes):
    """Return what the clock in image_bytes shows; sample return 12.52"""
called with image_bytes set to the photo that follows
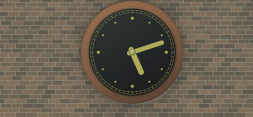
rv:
5.12
